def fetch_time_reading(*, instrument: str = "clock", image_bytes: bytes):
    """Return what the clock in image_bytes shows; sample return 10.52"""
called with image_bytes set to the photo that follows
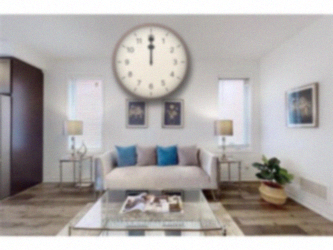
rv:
12.00
